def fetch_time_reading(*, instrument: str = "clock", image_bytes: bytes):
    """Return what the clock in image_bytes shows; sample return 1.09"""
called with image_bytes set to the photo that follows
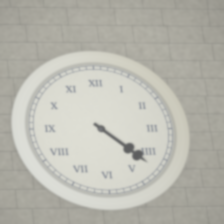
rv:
4.22
